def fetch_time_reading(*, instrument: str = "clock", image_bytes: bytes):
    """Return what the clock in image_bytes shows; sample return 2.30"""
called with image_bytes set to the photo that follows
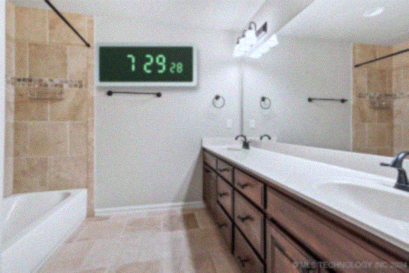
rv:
7.29
